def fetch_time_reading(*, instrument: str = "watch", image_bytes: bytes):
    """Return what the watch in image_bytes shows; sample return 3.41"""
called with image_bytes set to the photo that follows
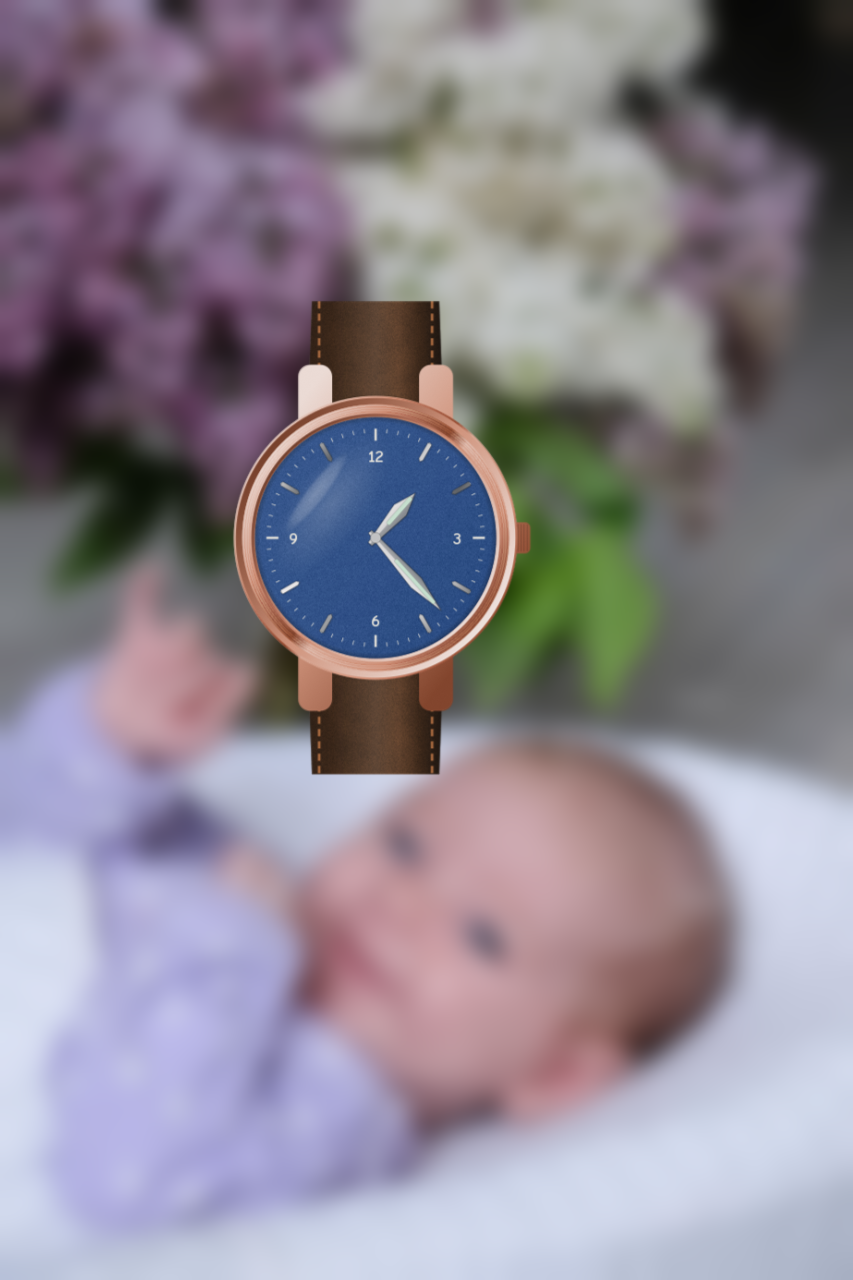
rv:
1.23
